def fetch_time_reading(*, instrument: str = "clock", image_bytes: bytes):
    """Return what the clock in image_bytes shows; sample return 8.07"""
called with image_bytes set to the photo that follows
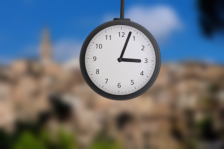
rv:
3.03
